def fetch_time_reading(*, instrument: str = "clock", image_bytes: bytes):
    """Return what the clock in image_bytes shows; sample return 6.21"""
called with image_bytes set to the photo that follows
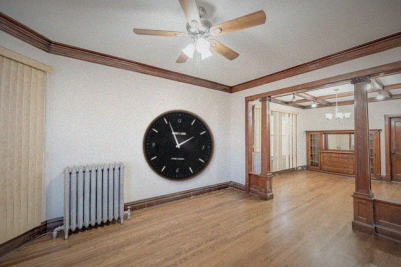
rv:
1.56
